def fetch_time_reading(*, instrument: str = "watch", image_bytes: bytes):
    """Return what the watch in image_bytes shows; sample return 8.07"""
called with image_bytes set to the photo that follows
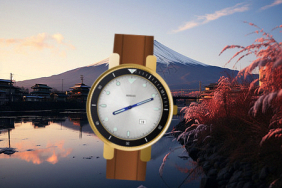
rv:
8.11
